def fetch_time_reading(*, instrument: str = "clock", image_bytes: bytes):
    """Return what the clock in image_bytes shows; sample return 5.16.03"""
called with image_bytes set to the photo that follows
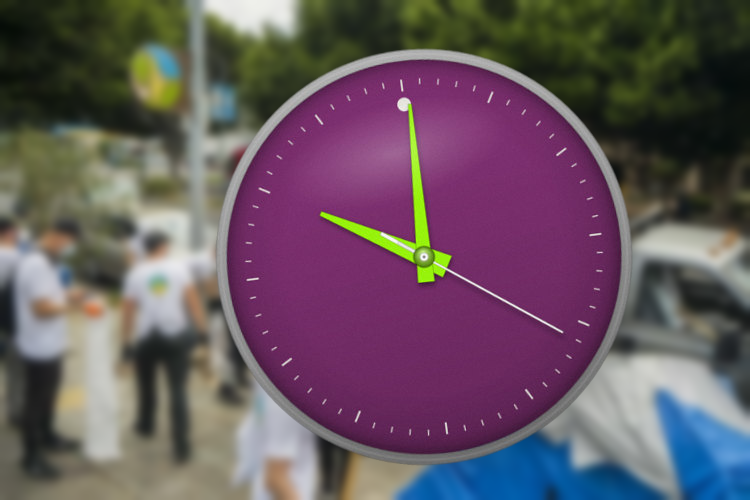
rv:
10.00.21
